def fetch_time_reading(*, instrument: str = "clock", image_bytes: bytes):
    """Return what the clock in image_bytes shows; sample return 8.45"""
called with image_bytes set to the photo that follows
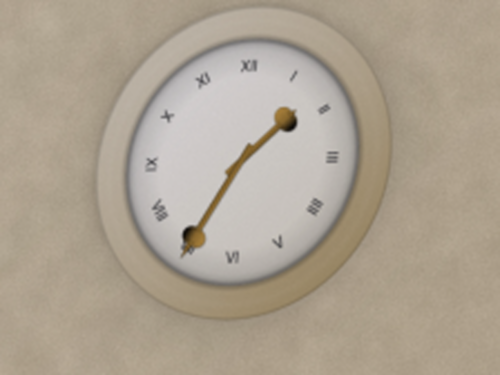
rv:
1.35
